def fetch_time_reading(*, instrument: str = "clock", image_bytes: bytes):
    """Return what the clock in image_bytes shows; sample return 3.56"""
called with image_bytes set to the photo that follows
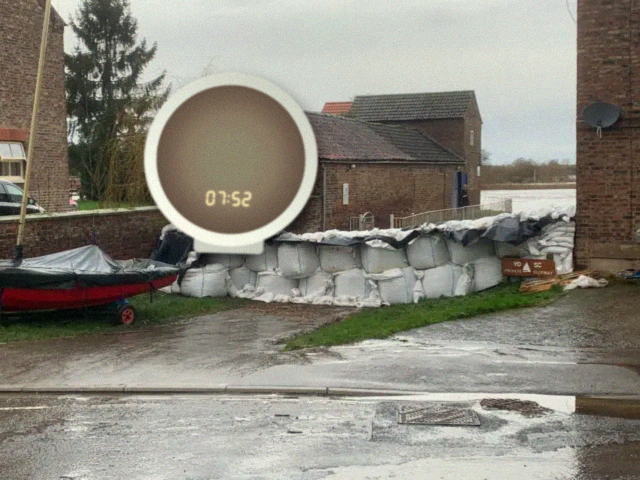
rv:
7.52
